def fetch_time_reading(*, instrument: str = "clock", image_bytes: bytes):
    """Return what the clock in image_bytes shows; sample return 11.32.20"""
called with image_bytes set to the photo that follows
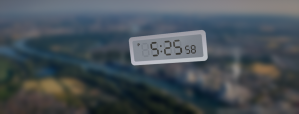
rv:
5.25.58
